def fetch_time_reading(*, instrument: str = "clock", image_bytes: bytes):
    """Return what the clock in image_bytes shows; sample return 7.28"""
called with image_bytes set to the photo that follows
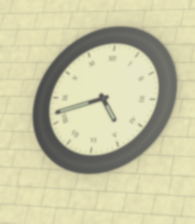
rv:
4.42
